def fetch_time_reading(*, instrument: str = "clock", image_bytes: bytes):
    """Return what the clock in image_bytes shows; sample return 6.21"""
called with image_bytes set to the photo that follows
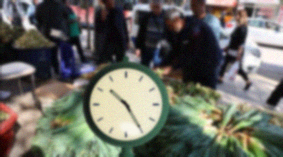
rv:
10.25
